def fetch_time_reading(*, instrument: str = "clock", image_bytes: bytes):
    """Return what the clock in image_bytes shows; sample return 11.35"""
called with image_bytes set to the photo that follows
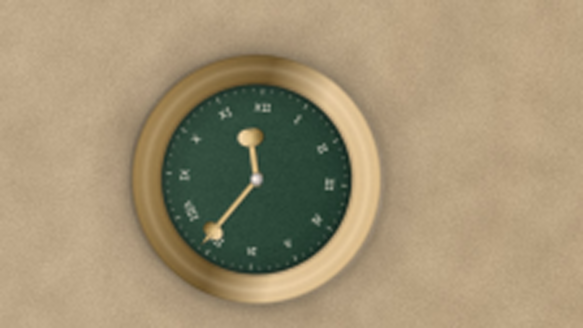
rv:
11.36
